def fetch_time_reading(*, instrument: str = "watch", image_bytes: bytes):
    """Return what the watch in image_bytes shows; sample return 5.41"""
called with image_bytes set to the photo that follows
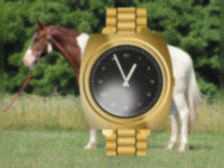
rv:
12.56
